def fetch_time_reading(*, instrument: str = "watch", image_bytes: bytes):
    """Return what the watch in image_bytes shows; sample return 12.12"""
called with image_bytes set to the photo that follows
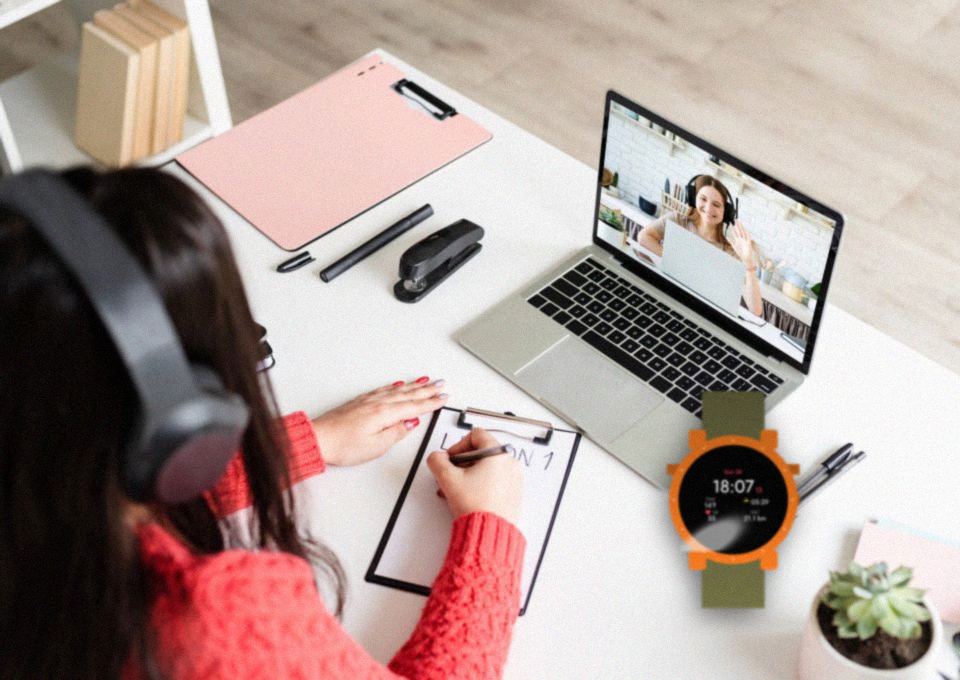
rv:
18.07
